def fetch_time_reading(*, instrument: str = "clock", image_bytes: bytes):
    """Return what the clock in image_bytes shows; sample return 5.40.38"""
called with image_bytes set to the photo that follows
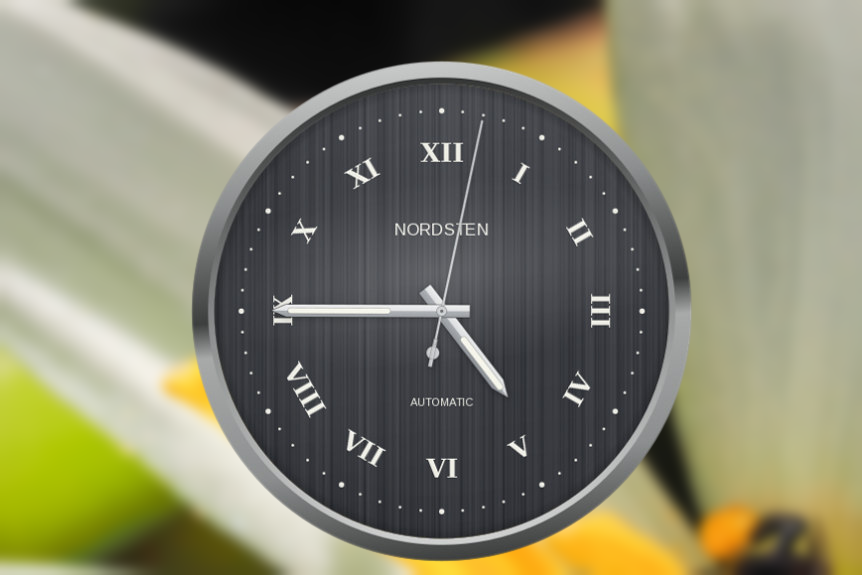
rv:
4.45.02
